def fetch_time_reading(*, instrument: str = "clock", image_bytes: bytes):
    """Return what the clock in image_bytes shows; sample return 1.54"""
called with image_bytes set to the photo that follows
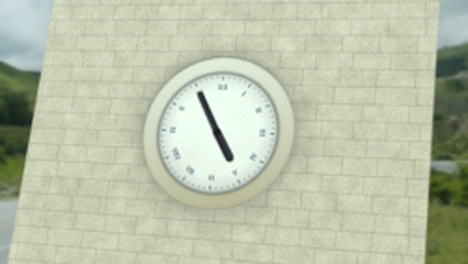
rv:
4.55
